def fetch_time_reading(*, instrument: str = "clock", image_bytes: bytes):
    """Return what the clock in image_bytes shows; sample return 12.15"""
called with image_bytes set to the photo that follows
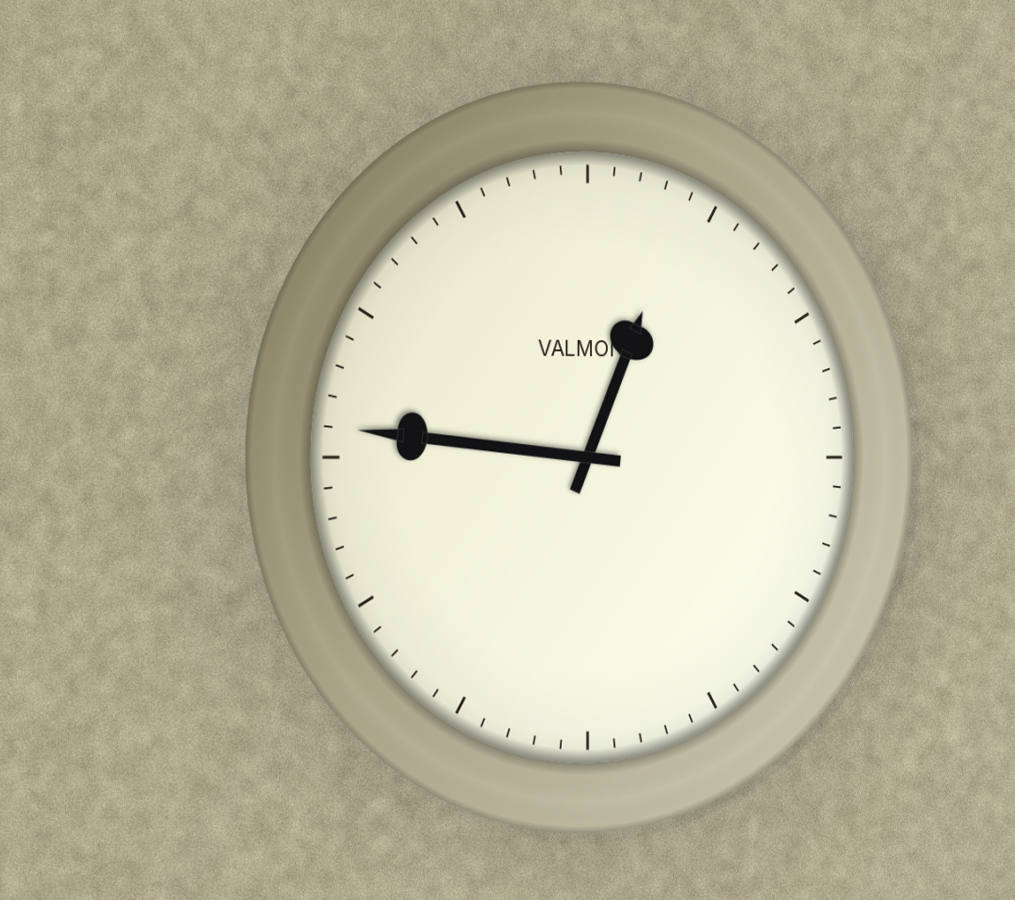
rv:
12.46
